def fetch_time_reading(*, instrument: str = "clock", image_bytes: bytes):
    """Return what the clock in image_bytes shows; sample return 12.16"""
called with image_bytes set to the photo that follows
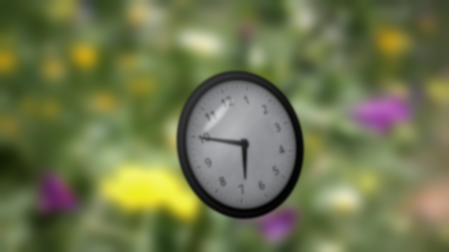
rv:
6.50
